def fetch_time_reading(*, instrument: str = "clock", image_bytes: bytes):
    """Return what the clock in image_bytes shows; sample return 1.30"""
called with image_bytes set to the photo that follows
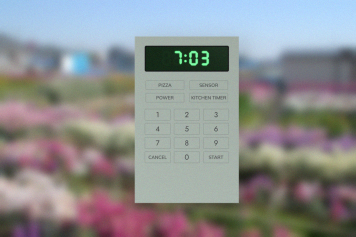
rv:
7.03
